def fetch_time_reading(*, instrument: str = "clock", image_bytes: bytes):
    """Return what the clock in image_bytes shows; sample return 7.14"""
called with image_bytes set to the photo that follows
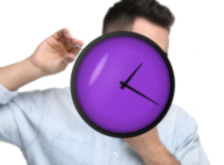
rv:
1.20
